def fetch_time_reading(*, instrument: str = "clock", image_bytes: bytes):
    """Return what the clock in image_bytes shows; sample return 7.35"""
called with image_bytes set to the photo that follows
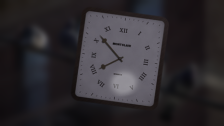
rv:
7.52
